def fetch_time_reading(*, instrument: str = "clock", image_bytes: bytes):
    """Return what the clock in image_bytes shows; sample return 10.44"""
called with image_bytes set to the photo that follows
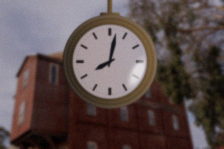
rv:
8.02
